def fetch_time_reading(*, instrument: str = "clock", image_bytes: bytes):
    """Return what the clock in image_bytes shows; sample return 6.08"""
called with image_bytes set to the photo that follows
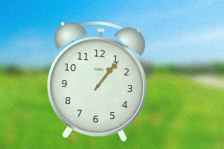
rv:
1.06
